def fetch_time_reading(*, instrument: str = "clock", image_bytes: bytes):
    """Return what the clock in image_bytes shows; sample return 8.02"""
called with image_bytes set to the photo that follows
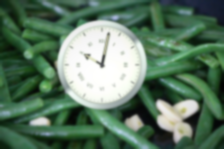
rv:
10.02
